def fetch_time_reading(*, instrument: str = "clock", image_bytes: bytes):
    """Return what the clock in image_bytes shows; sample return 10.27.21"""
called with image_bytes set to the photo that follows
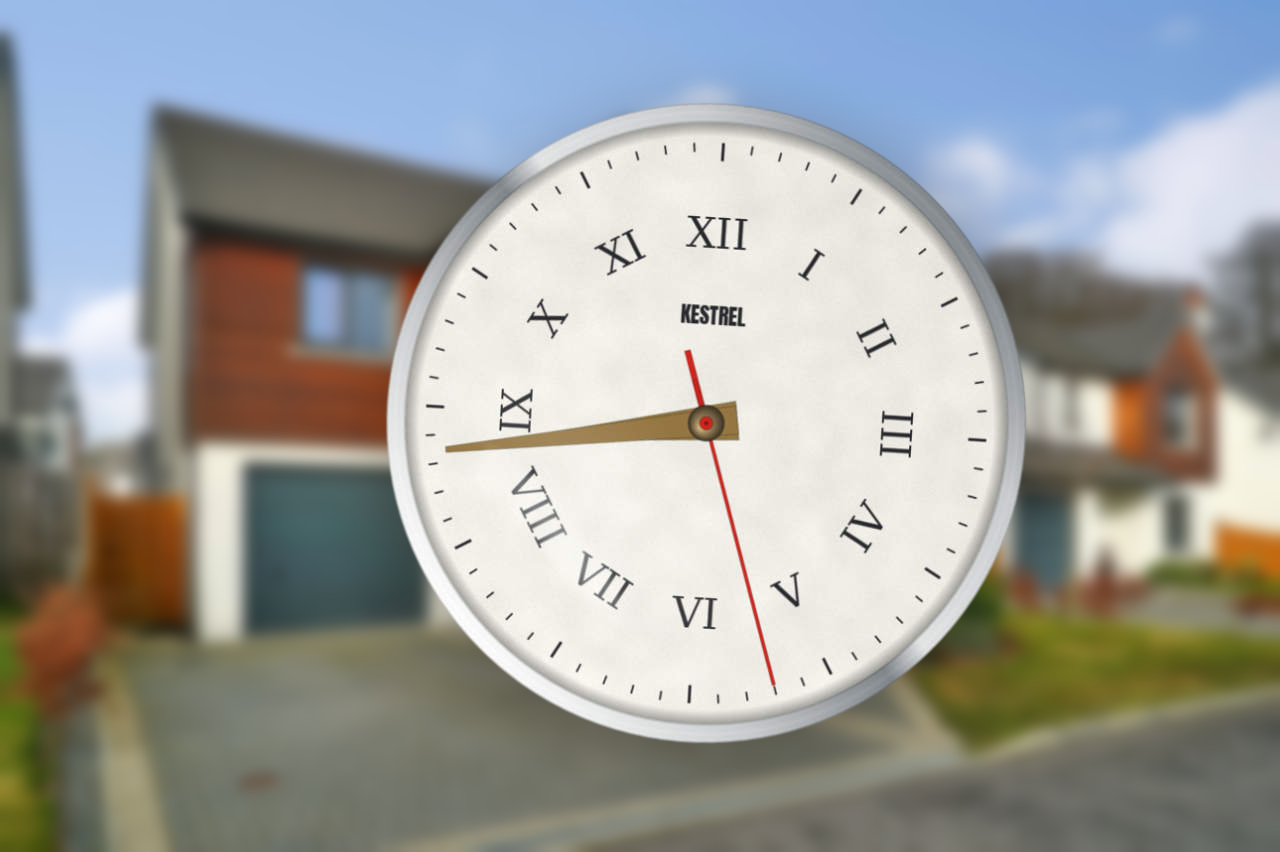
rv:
8.43.27
